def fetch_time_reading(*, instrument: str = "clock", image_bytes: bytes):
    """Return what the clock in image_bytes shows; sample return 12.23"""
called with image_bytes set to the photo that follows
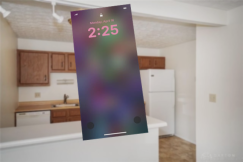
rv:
2.25
